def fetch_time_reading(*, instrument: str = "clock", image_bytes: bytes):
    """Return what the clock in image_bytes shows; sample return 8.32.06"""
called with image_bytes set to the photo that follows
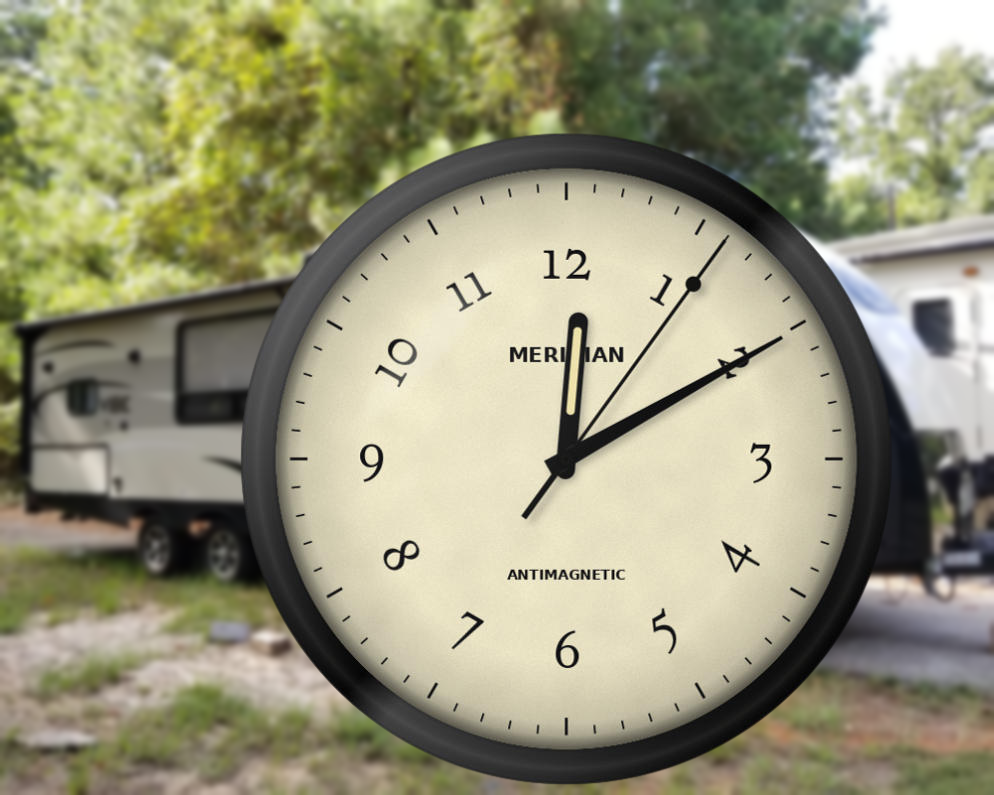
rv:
12.10.06
